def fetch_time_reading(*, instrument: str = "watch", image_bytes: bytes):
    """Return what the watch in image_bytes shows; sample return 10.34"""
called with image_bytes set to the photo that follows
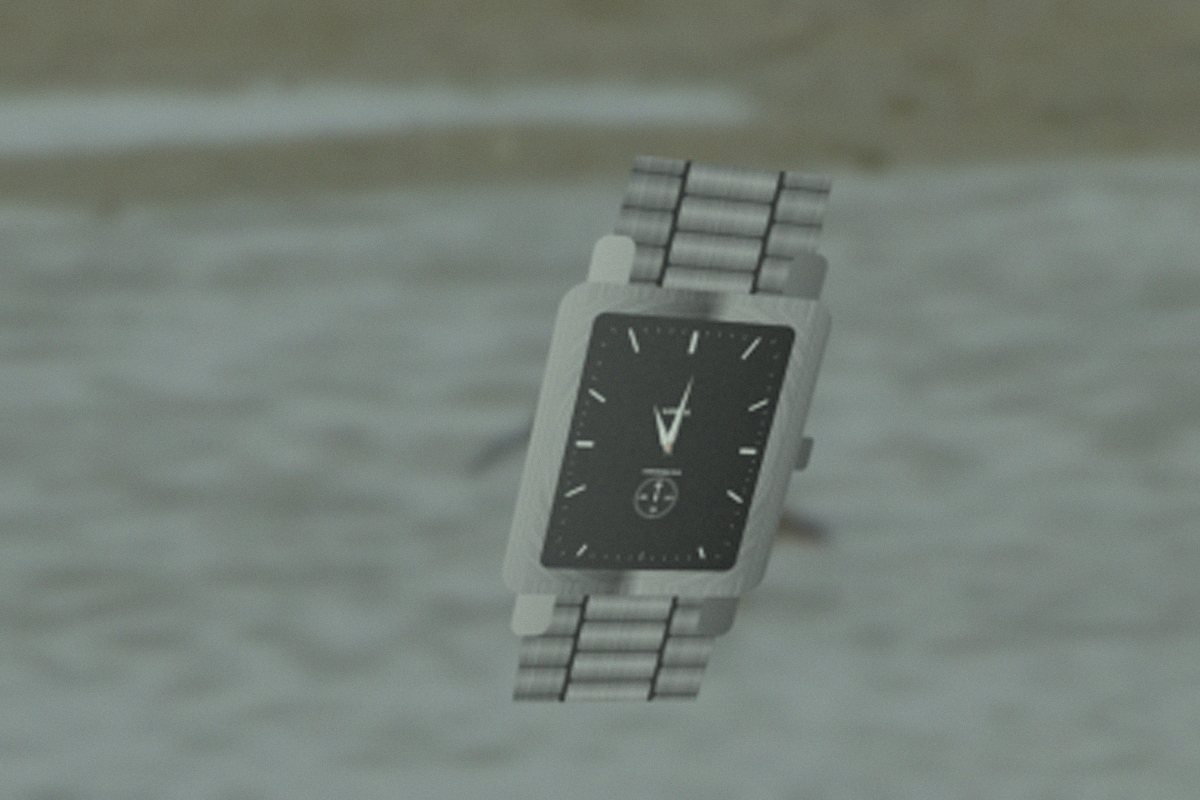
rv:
11.01
